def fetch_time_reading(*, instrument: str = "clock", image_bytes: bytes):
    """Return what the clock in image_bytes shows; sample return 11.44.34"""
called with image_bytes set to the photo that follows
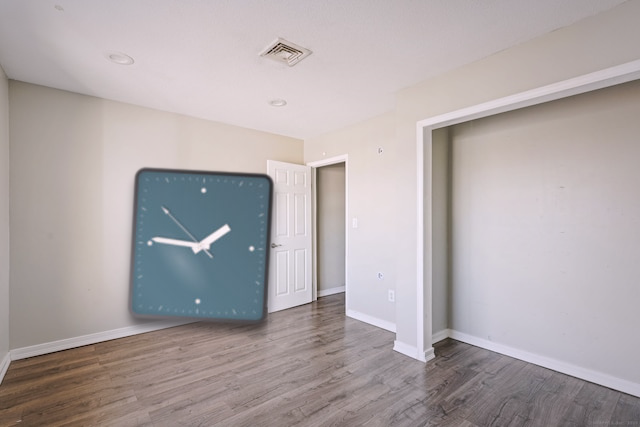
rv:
1.45.52
